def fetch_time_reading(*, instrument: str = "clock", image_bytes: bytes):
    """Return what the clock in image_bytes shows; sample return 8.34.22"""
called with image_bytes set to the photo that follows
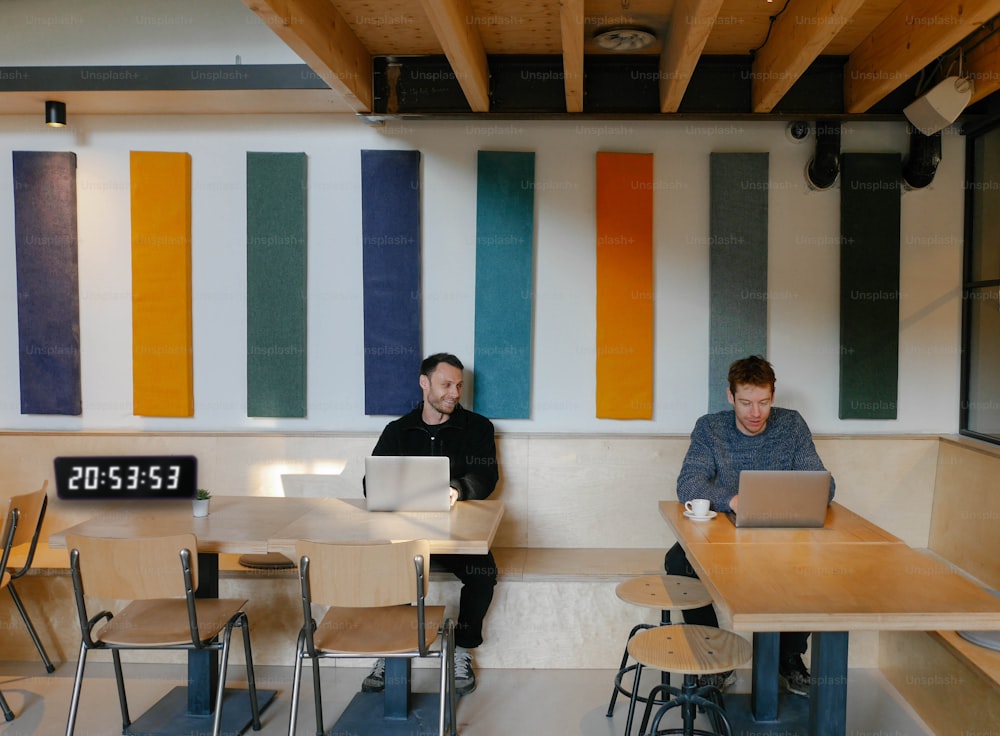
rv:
20.53.53
